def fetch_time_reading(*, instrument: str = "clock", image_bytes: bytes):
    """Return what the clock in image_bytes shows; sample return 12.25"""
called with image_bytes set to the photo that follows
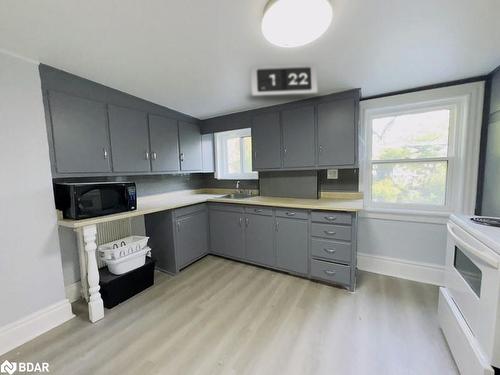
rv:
1.22
